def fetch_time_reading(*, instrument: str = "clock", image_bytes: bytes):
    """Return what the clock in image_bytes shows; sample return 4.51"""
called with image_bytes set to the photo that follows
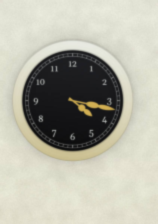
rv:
4.17
